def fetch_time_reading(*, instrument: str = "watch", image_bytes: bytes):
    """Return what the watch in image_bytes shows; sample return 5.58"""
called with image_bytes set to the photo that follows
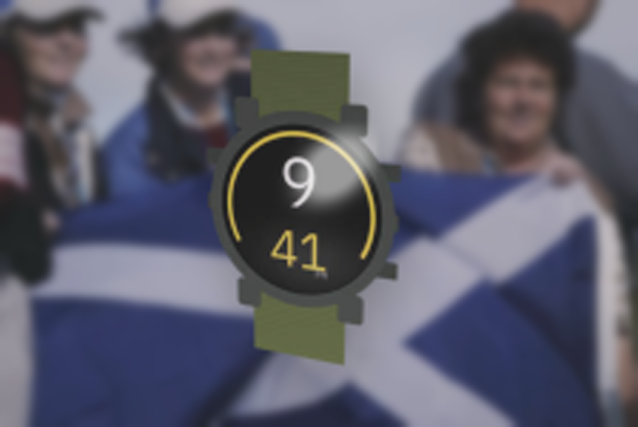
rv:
9.41
